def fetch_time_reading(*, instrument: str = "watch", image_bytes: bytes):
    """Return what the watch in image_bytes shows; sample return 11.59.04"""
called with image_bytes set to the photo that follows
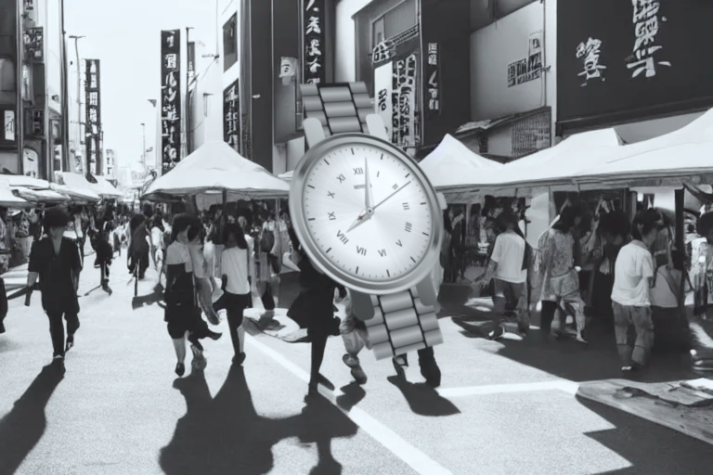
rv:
8.02.11
